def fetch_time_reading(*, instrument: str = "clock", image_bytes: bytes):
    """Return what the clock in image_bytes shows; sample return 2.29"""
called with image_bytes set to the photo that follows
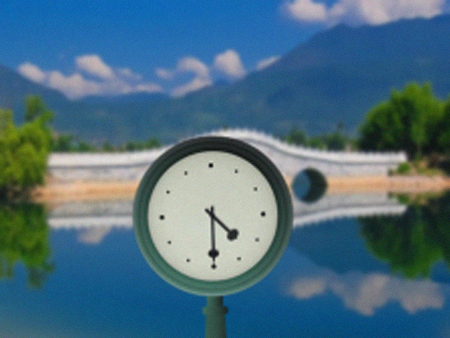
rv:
4.30
